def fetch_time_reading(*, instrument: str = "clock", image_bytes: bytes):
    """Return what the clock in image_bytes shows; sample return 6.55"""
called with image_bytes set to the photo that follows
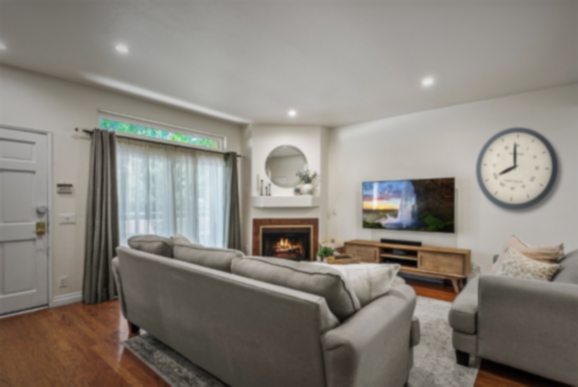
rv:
7.59
